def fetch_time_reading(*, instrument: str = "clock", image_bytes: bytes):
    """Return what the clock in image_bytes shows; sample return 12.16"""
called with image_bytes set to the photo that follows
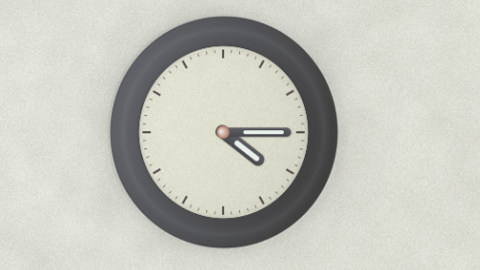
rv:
4.15
